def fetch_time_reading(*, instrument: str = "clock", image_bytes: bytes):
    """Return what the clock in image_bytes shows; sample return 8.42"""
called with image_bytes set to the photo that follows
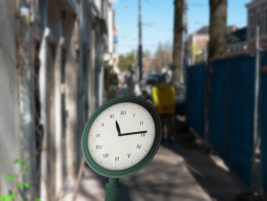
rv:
11.14
